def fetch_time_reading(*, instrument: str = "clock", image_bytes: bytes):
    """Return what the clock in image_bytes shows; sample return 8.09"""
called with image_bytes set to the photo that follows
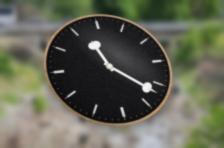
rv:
11.22
